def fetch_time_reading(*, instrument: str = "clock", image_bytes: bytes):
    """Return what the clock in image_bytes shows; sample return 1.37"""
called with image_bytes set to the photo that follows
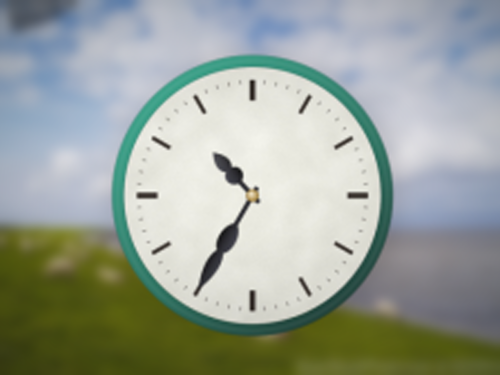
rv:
10.35
